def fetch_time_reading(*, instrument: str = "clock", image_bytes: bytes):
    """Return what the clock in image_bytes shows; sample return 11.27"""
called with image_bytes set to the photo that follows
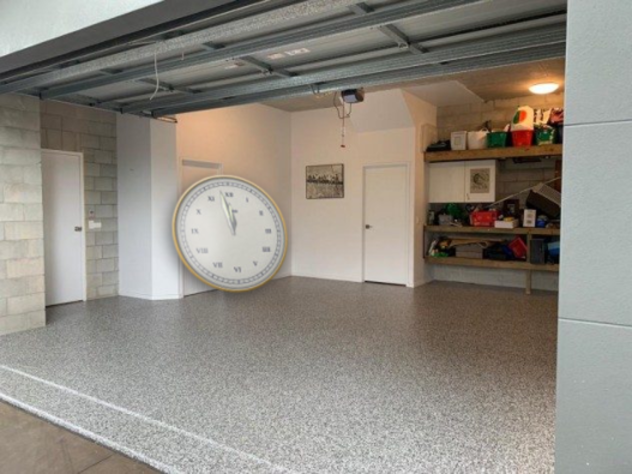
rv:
11.58
